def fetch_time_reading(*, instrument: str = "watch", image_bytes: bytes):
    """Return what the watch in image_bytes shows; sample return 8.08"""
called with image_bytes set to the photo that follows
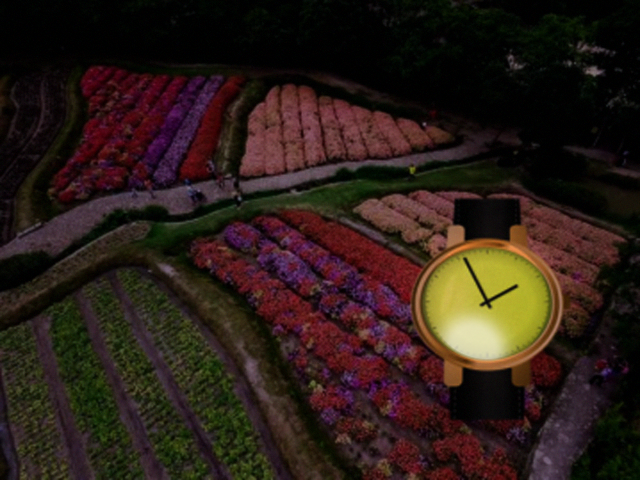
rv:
1.56
